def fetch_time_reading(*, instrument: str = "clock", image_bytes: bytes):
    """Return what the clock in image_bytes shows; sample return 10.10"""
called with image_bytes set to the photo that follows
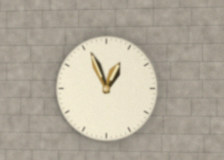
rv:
12.56
